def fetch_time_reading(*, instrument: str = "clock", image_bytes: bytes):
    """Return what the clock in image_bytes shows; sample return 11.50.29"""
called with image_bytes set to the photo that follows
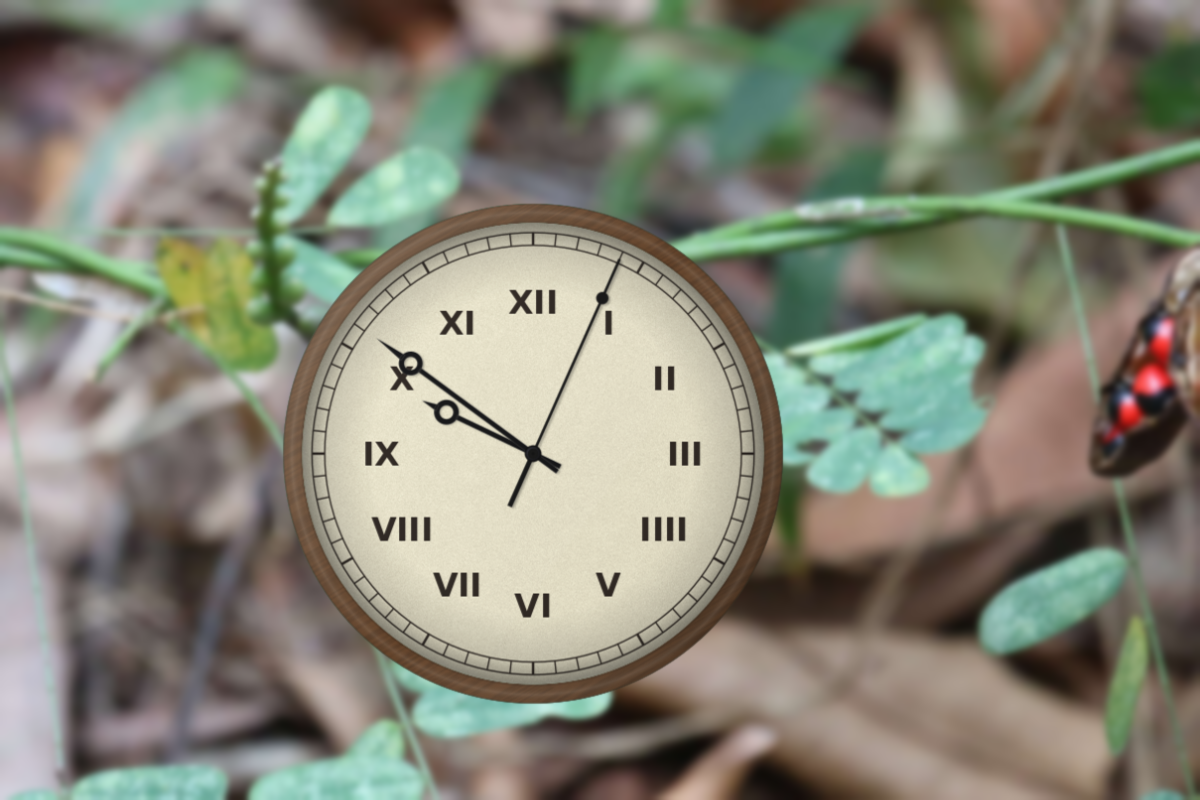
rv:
9.51.04
